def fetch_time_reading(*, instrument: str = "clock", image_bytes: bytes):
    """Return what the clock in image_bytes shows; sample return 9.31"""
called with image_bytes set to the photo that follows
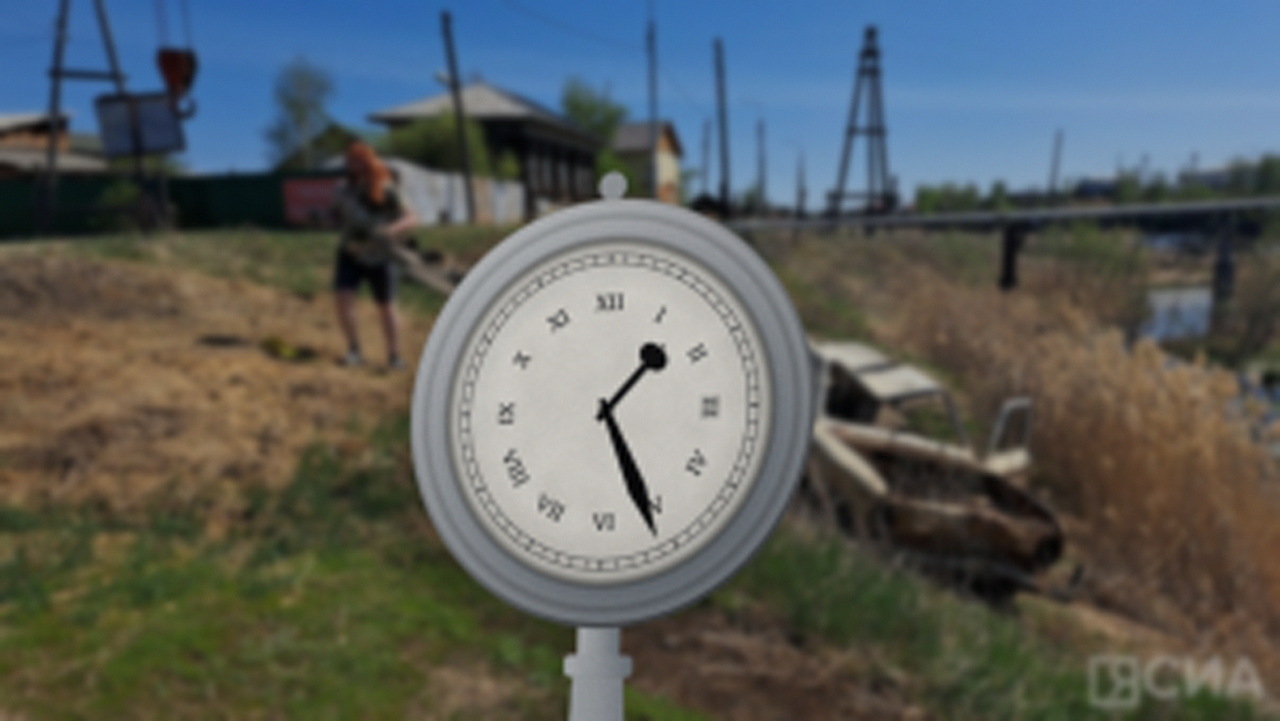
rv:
1.26
